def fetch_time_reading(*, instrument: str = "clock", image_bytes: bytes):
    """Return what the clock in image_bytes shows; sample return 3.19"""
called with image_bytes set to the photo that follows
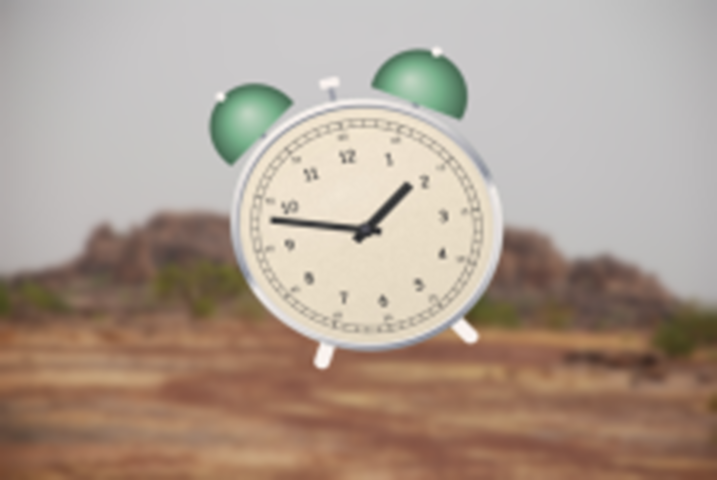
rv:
1.48
